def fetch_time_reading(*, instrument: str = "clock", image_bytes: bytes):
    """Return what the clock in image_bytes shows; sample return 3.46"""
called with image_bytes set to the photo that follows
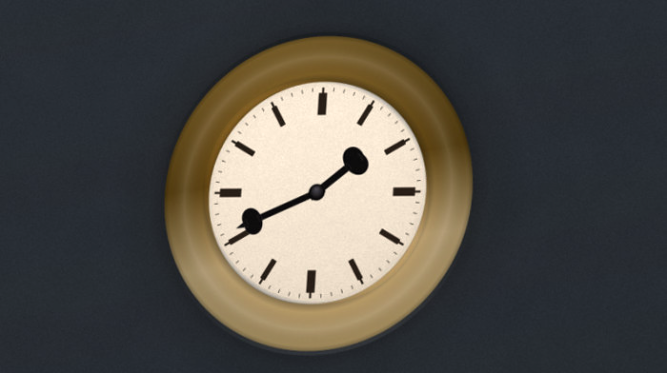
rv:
1.41
